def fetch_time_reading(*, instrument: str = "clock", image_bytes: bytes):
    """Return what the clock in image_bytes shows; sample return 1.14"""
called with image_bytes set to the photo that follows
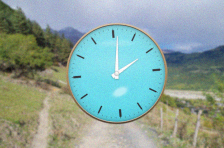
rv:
2.01
